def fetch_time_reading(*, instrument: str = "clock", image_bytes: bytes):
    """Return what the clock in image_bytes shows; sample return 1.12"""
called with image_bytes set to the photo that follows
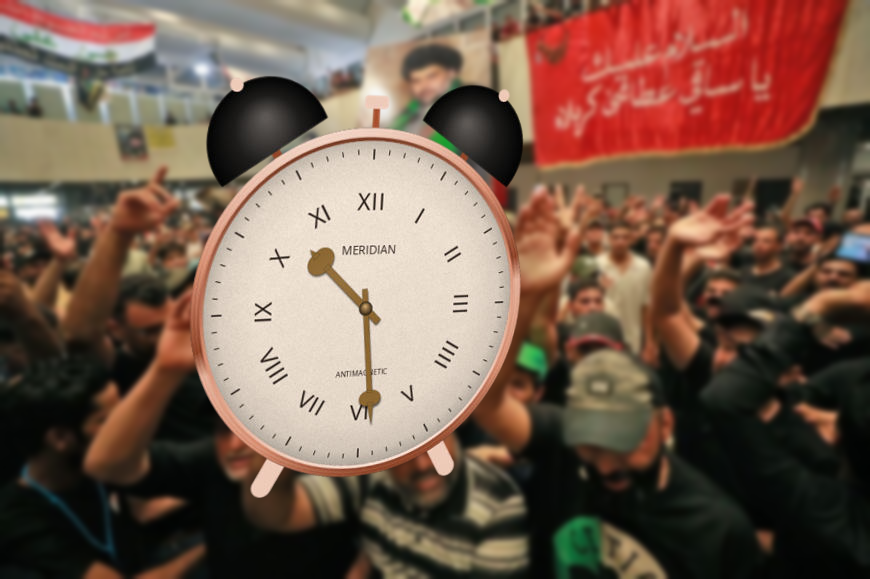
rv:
10.29
